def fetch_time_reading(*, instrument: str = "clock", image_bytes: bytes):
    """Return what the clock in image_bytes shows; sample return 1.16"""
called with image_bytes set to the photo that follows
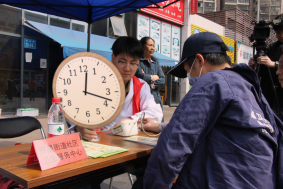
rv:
12.18
